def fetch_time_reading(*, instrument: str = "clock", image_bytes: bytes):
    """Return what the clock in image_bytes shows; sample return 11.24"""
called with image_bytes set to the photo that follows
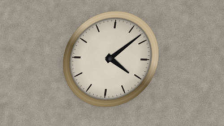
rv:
4.08
